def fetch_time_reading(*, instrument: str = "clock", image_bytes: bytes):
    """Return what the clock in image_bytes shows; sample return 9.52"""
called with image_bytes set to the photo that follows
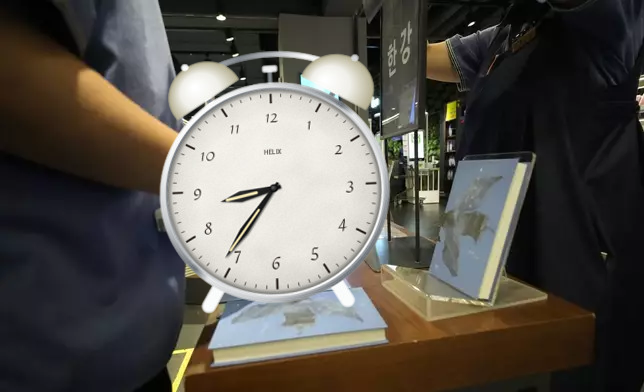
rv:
8.36
